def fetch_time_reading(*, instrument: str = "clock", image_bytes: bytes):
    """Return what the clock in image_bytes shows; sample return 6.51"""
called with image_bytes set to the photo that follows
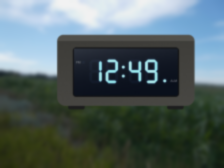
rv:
12.49
